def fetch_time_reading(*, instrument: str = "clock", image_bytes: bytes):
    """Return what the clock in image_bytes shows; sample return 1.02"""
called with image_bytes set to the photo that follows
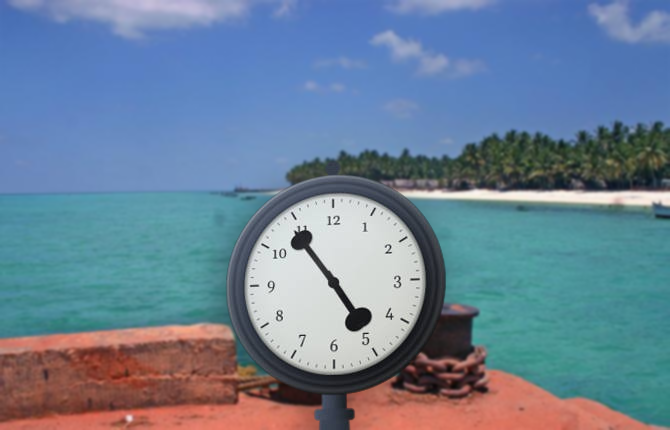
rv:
4.54
